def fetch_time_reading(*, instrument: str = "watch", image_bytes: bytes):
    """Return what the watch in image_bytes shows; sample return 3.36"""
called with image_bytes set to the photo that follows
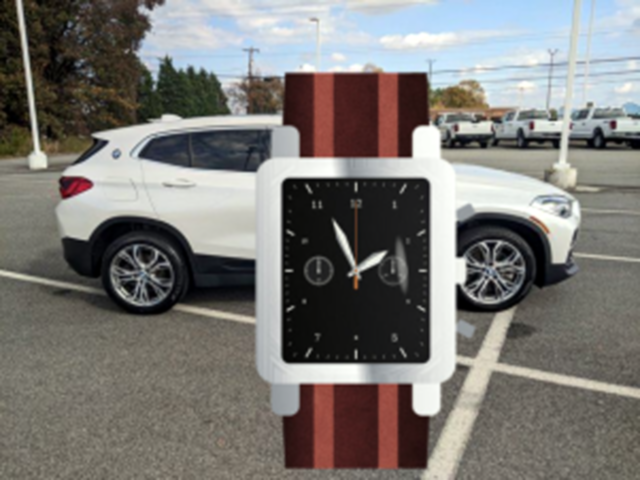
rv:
1.56
